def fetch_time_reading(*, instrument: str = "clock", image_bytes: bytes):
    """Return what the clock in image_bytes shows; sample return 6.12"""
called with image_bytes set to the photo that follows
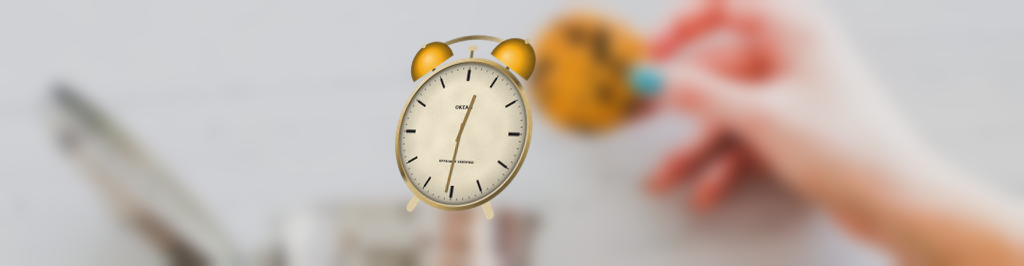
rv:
12.31
